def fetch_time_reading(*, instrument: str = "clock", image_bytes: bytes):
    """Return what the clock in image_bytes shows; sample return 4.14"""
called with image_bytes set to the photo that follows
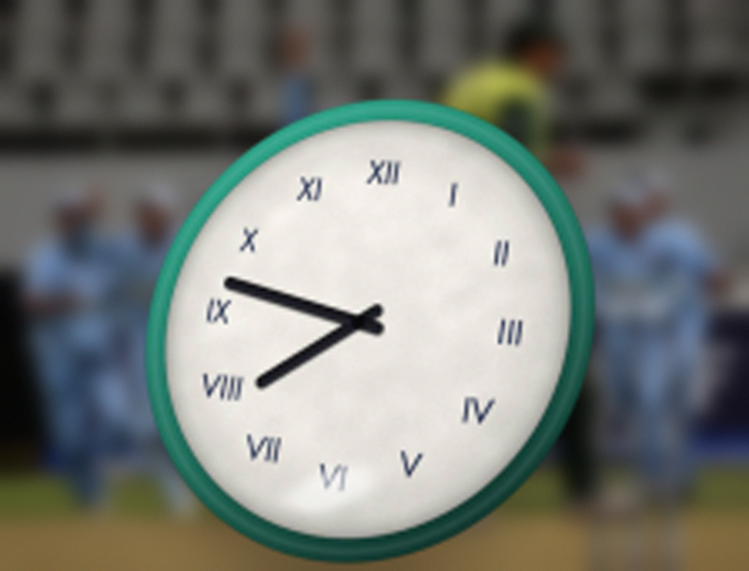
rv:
7.47
